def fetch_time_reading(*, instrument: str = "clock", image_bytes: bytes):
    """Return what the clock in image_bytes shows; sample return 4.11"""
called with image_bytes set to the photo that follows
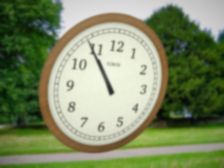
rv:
10.54
